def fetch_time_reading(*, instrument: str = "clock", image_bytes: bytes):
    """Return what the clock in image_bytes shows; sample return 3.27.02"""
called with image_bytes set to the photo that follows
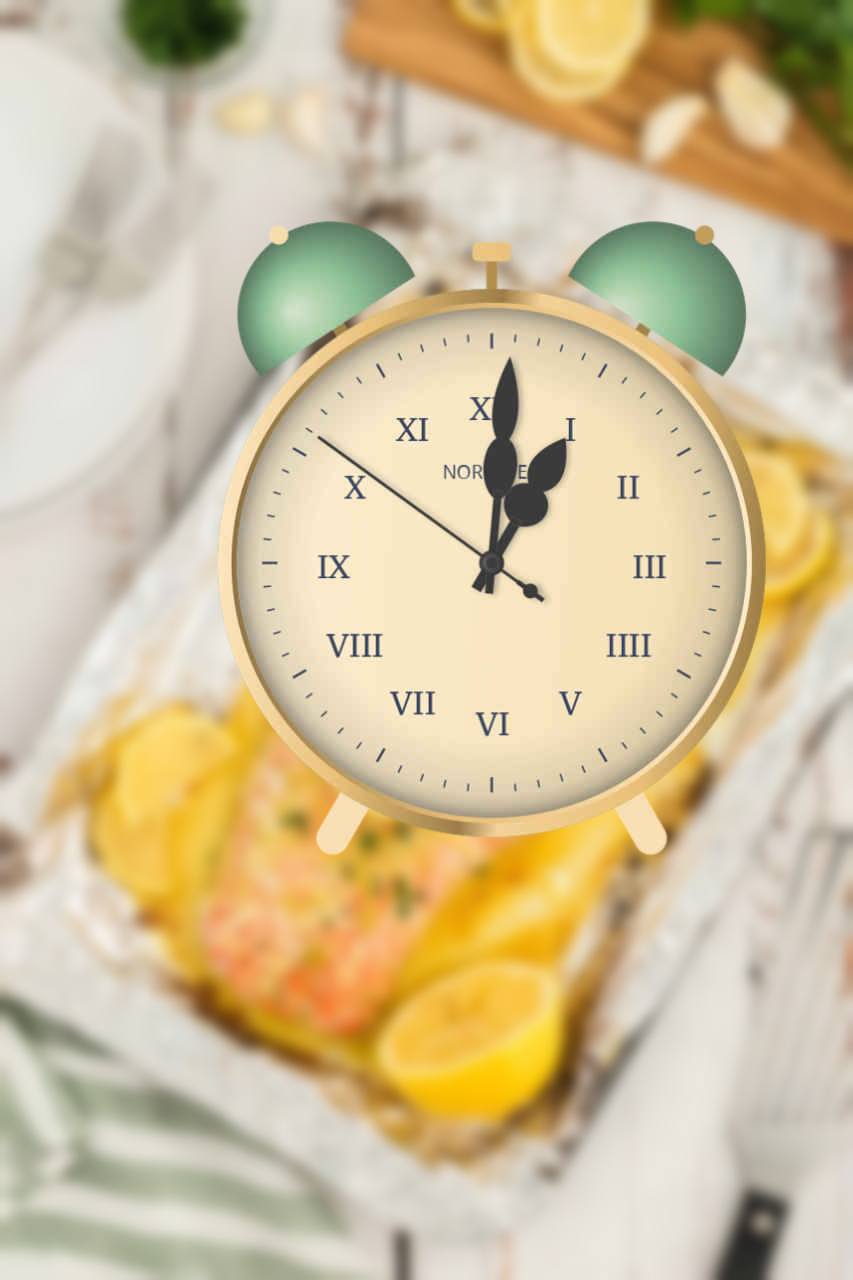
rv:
1.00.51
